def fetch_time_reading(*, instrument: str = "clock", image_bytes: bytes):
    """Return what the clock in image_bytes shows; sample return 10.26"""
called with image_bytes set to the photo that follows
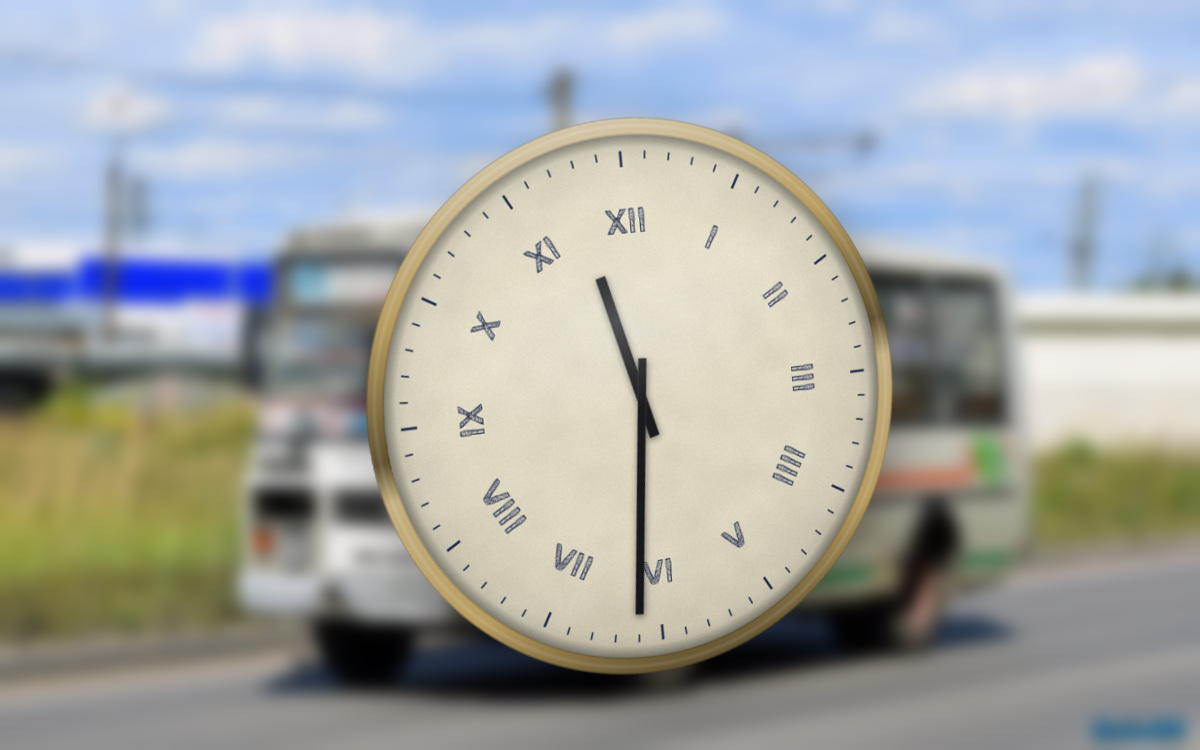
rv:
11.31
